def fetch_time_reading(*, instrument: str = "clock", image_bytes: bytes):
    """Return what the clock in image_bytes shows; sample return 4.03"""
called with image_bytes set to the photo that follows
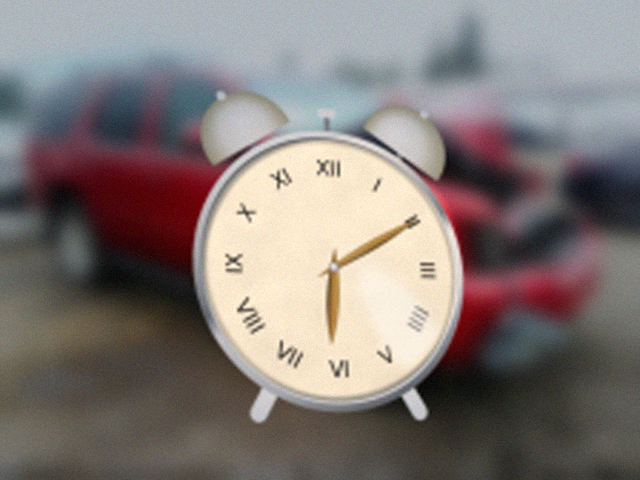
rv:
6.10
